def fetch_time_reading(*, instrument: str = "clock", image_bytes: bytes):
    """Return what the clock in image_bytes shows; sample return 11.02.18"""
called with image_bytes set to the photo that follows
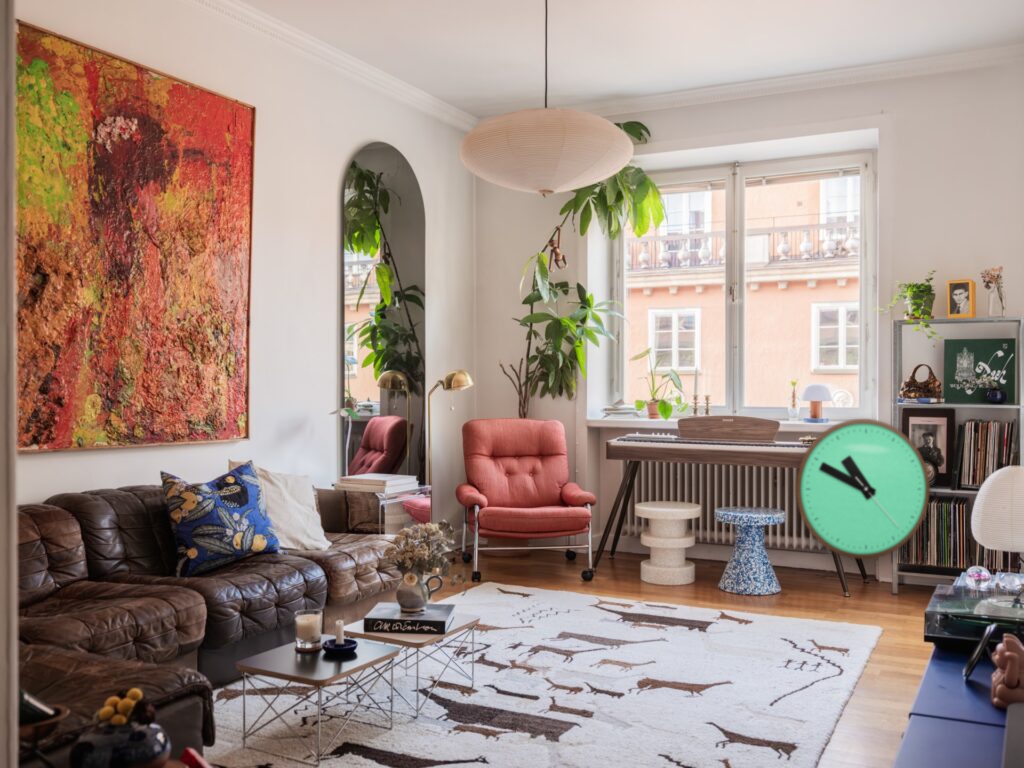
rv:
10.49.23
